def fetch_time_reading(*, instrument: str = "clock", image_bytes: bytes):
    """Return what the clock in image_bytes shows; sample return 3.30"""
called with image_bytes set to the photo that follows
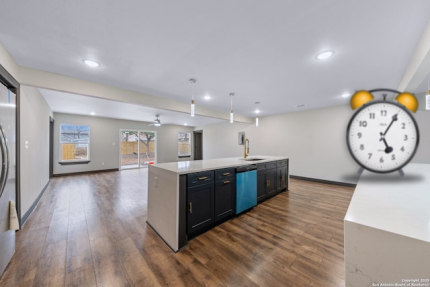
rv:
5.05
